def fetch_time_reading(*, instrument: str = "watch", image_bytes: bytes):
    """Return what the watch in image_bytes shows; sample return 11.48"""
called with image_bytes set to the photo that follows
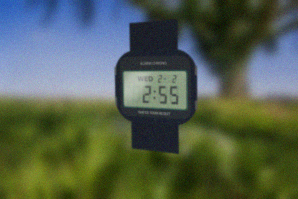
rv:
2.55
